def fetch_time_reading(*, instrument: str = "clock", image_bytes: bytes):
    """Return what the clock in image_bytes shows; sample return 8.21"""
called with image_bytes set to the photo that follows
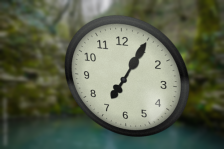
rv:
7.05
